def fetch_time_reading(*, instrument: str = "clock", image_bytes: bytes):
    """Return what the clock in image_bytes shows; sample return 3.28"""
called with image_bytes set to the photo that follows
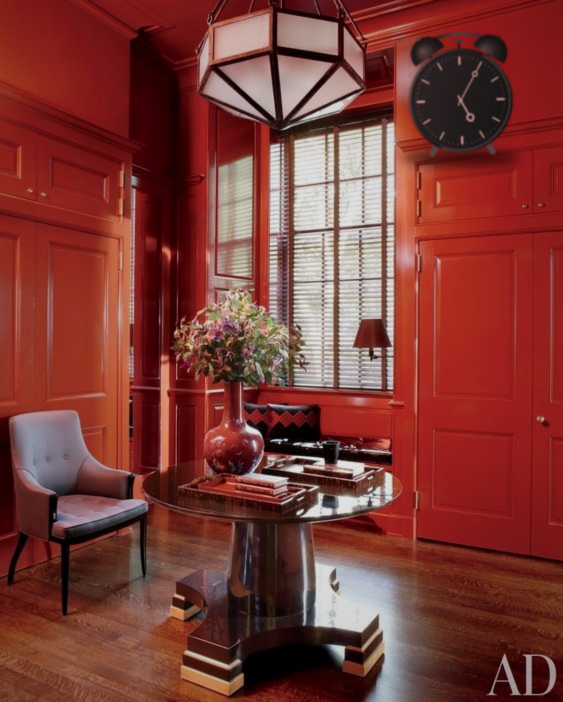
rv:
5.05
